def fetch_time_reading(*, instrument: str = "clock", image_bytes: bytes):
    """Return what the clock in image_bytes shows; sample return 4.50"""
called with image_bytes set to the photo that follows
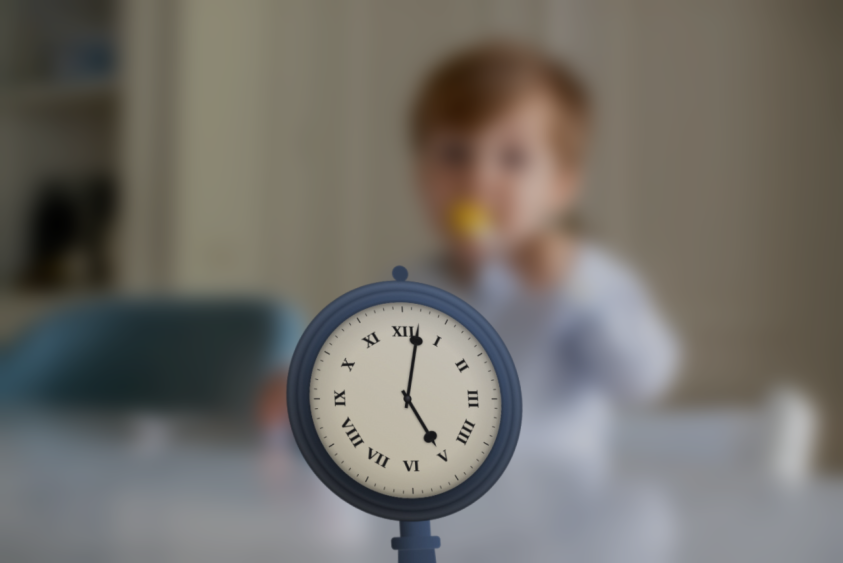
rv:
5.02
